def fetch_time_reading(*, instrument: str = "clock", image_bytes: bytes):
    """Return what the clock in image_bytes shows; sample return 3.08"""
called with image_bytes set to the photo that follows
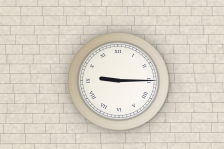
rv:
9.15
